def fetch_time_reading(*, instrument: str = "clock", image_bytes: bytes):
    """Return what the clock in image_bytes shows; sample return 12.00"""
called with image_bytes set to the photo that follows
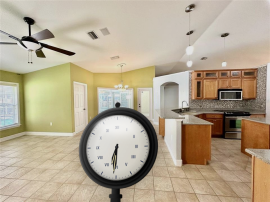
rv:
6.31
